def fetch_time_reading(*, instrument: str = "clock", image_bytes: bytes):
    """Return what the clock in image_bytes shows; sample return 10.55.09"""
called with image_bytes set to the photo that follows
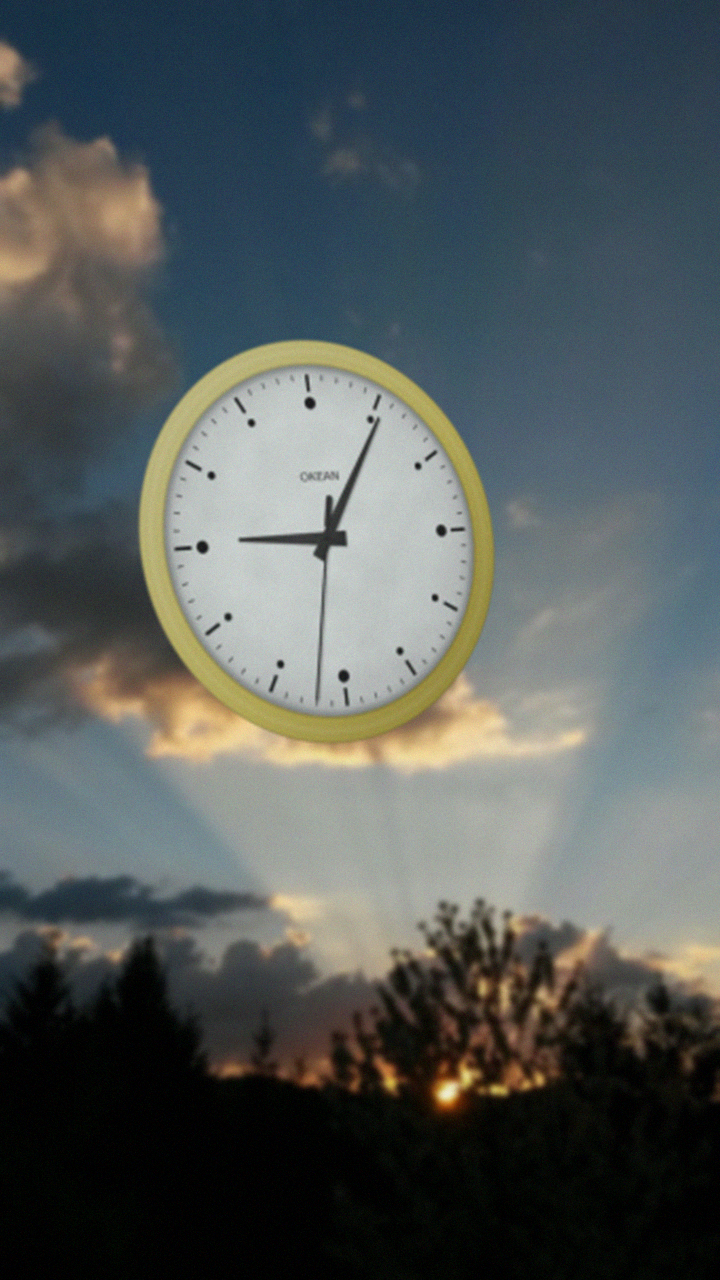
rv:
9.05.32
